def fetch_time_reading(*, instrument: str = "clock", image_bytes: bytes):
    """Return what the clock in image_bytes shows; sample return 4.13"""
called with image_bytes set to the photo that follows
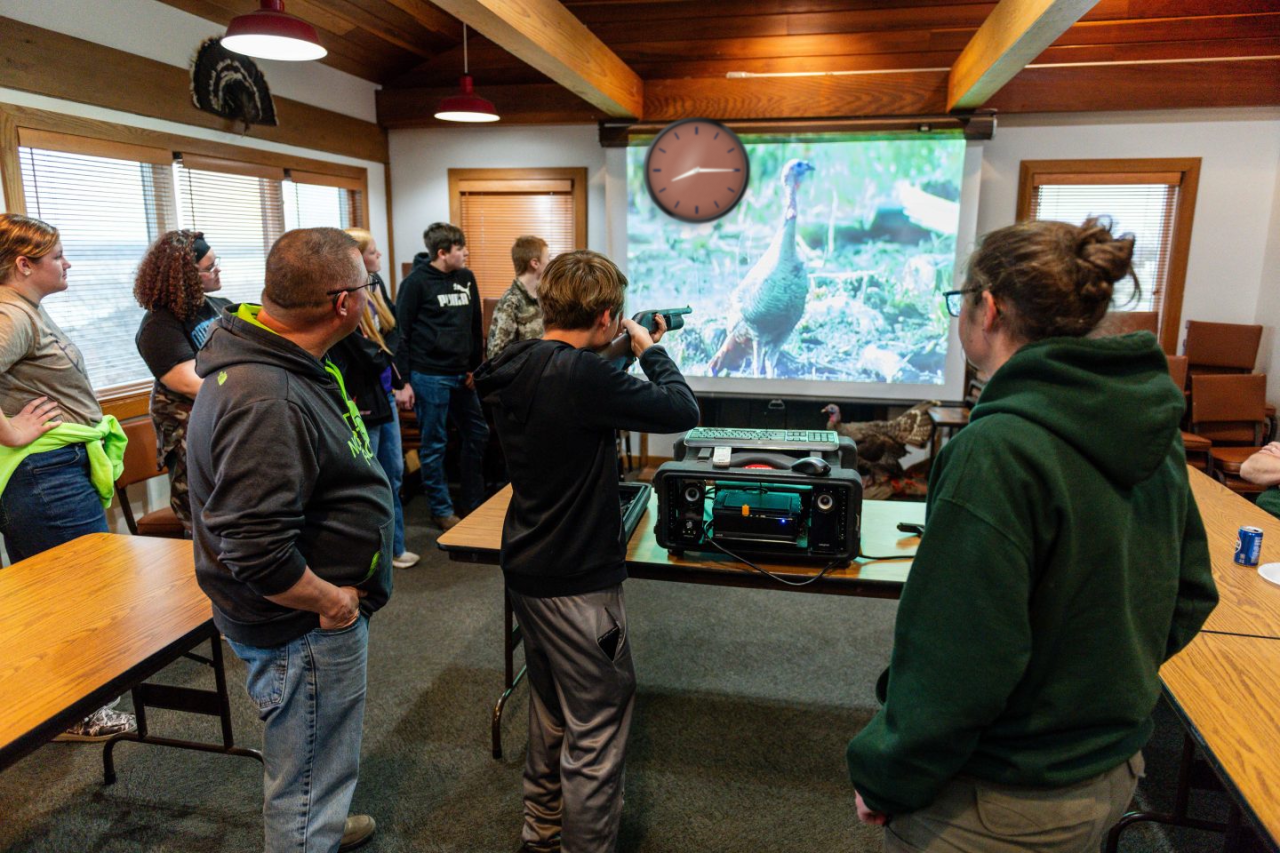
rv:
8.15
